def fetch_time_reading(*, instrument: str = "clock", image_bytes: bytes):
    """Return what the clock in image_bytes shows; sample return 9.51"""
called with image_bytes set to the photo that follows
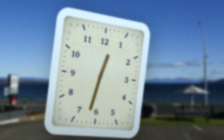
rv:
12.32
